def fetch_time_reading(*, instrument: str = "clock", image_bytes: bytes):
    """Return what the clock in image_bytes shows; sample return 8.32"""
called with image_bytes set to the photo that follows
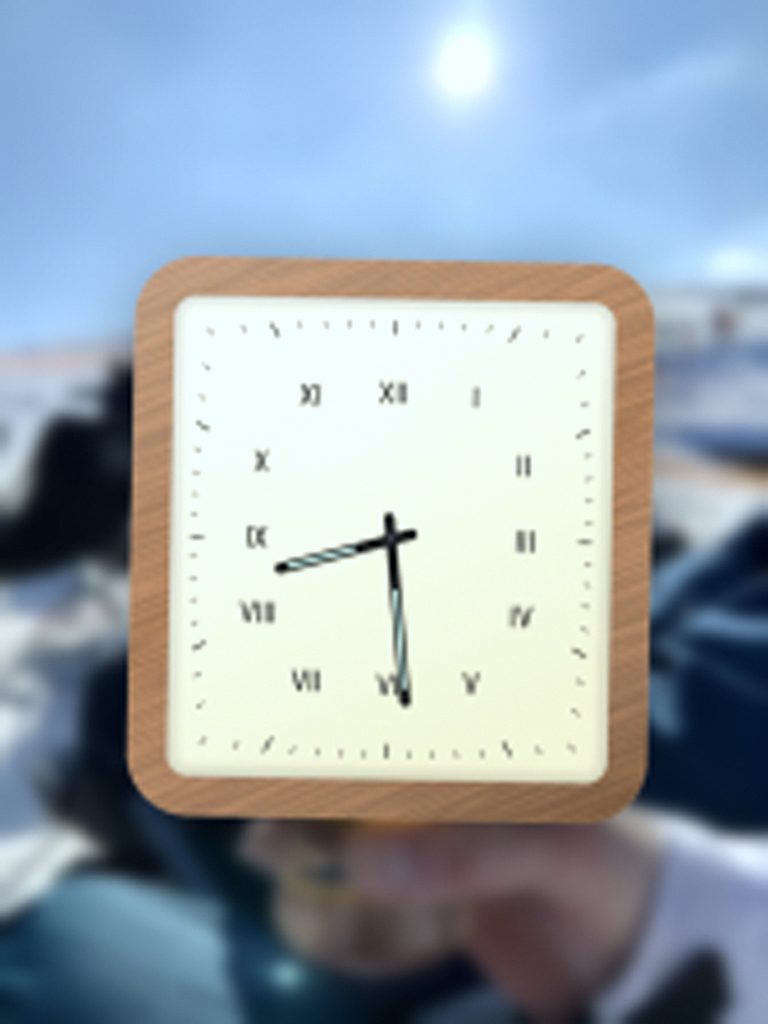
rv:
8.29
